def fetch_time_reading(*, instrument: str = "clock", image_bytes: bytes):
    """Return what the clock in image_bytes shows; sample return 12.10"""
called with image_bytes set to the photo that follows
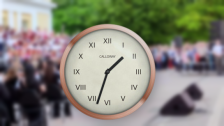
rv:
1.33
